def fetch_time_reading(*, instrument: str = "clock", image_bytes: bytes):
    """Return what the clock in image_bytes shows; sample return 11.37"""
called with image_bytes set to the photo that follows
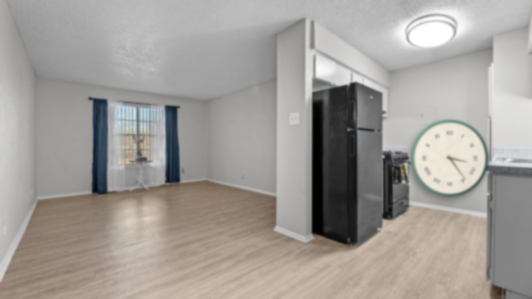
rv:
3.24
